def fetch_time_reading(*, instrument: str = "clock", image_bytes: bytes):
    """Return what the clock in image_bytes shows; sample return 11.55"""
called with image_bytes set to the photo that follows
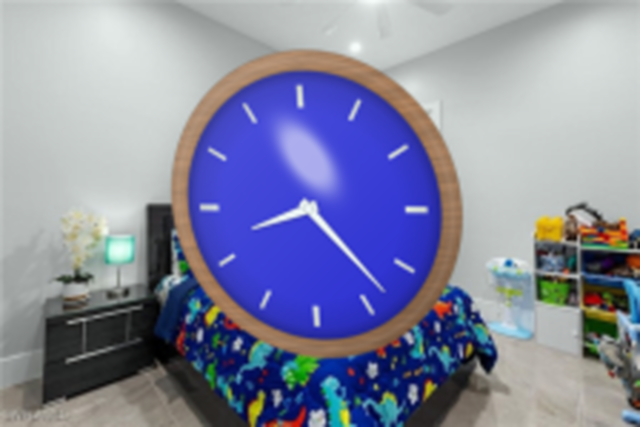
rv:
8.23
